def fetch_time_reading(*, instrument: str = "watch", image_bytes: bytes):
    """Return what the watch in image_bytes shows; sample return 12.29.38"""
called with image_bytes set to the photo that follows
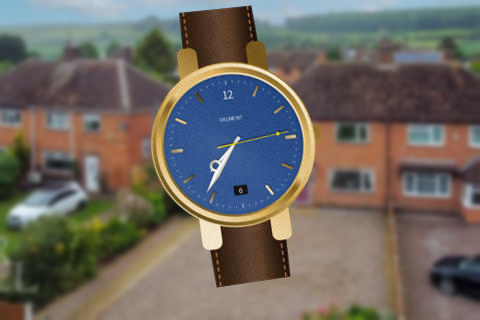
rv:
7.36.14
